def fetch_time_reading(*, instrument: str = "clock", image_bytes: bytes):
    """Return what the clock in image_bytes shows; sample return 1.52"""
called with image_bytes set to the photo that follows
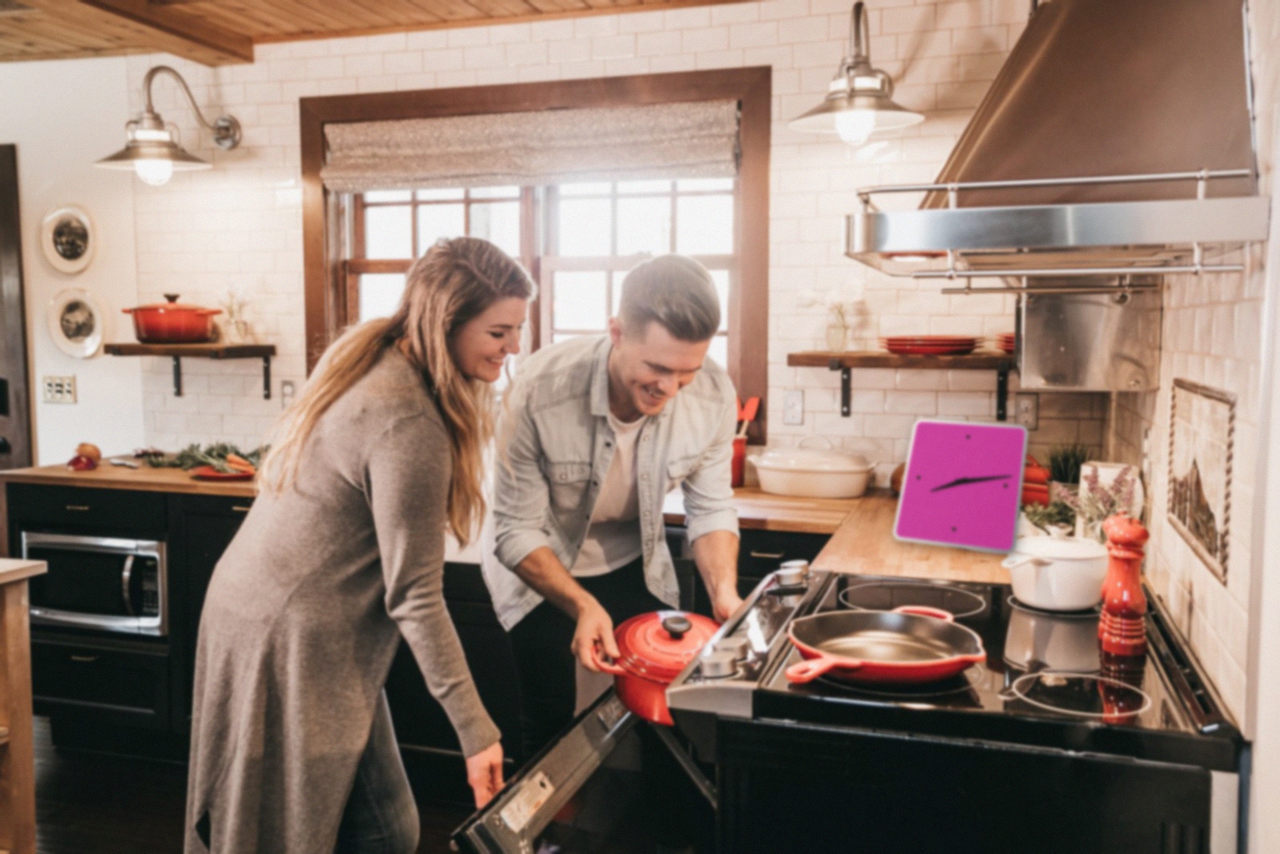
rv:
8.13
